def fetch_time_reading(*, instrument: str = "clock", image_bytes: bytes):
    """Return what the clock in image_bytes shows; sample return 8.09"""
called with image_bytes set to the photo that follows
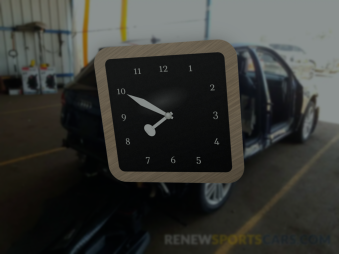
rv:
7.50
